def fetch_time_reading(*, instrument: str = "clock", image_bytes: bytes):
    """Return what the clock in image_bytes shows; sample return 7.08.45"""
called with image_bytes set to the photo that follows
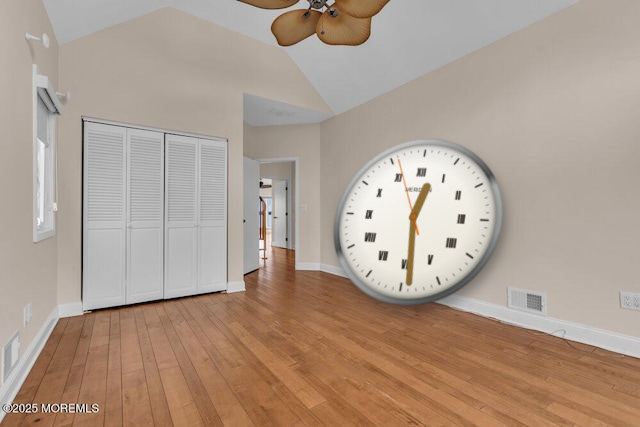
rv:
12.28.56
